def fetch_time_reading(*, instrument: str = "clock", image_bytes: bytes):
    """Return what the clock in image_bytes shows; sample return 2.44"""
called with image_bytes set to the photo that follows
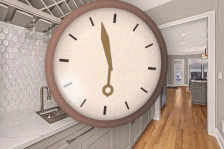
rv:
5.57
